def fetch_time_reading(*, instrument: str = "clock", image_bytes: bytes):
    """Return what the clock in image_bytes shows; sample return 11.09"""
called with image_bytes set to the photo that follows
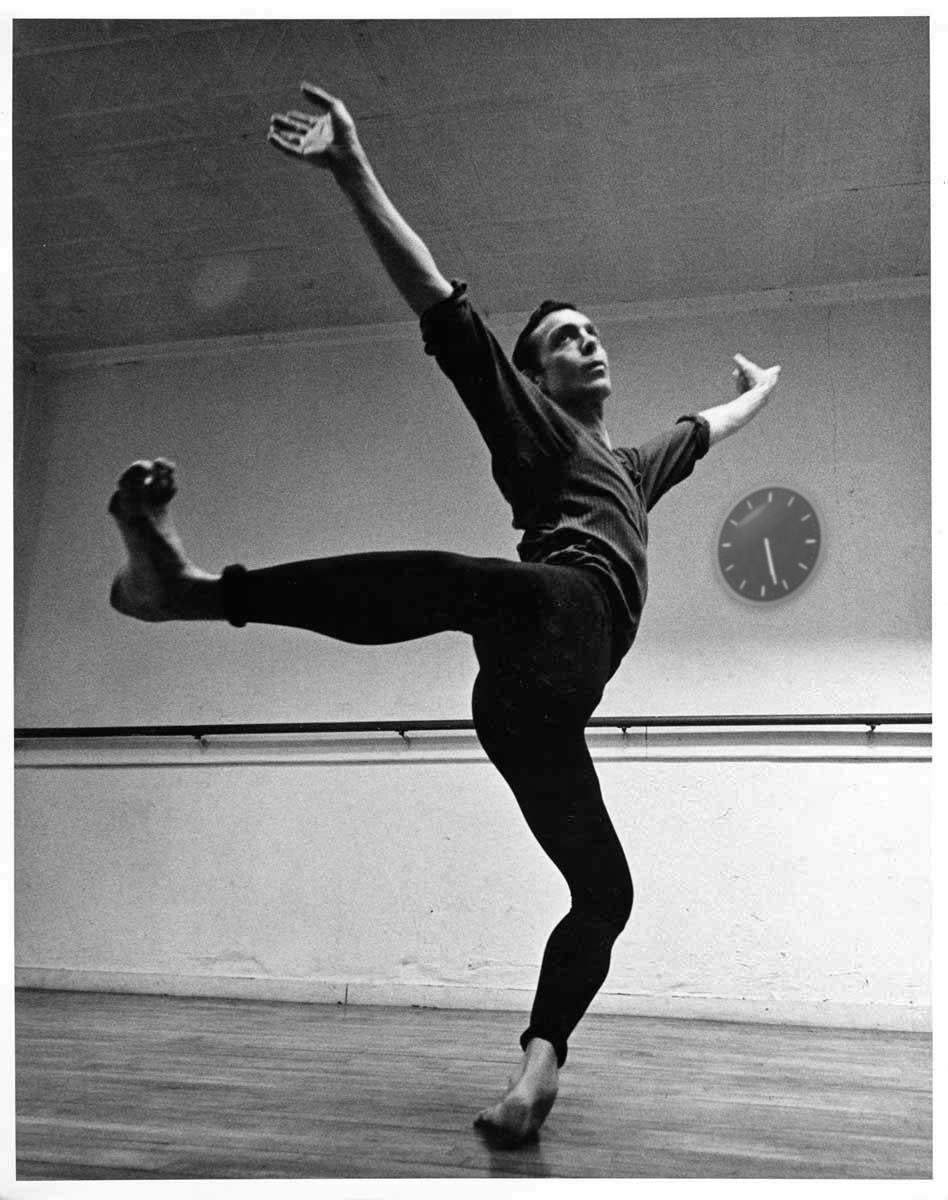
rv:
5.27
